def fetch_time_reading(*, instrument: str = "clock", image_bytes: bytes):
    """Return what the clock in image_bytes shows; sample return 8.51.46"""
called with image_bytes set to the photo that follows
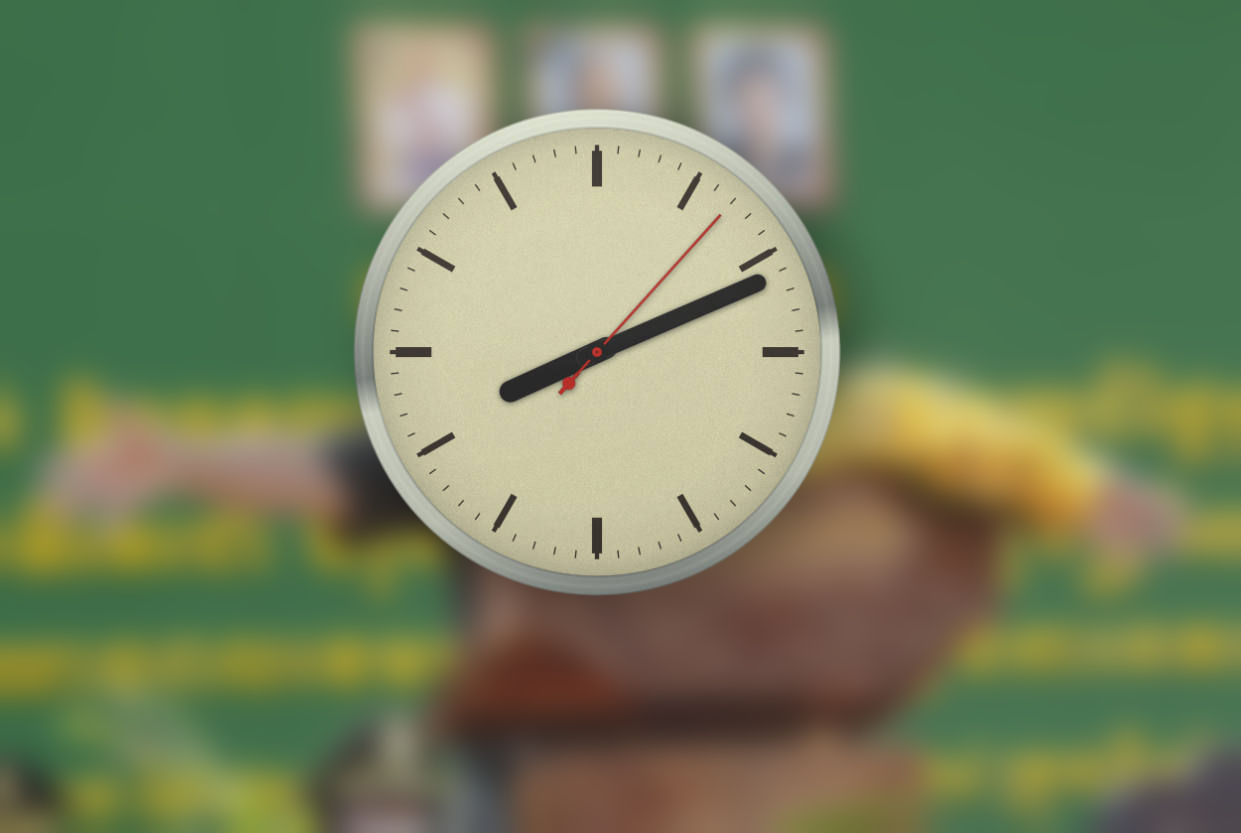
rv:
8.11.07
